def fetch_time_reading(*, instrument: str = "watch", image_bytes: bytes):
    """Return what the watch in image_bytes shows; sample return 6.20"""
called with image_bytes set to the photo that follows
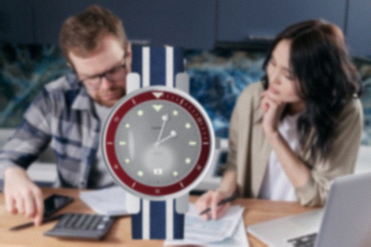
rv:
2.03
